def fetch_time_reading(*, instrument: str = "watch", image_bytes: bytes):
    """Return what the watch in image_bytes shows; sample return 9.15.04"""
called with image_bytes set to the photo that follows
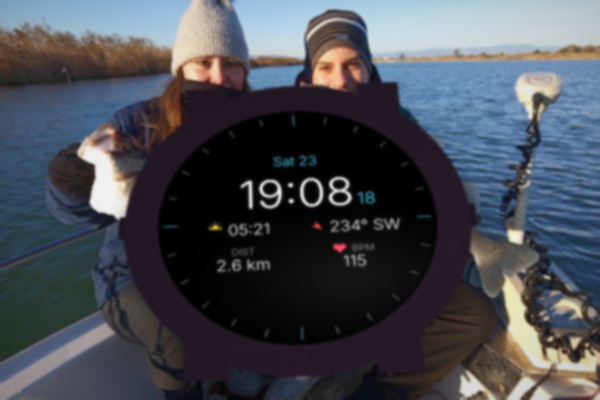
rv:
19.08.18
